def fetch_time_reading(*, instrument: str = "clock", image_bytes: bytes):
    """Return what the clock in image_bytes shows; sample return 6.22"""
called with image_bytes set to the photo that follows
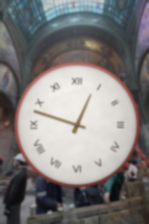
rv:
12.48
